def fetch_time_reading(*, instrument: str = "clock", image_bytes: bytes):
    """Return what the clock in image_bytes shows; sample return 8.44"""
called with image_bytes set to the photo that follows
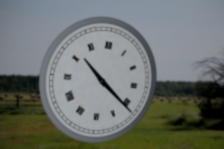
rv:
10.21
